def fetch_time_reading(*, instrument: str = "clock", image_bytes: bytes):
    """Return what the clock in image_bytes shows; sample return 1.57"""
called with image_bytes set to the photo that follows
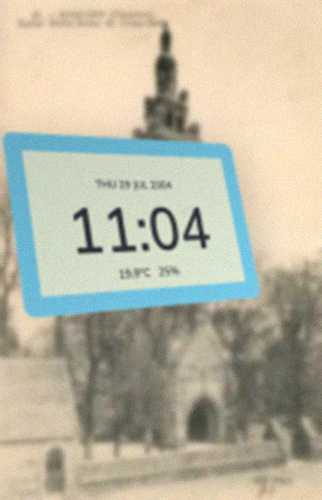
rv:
11.04
